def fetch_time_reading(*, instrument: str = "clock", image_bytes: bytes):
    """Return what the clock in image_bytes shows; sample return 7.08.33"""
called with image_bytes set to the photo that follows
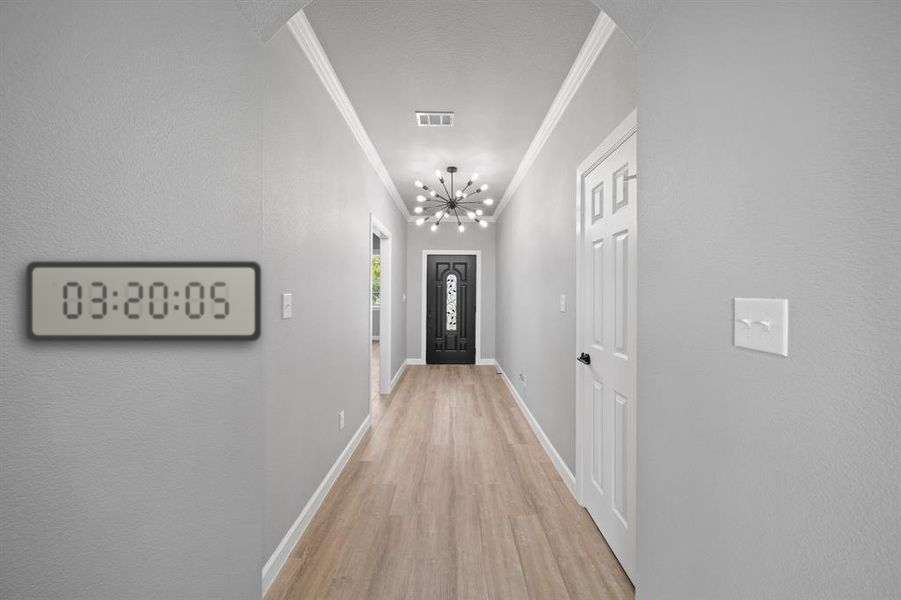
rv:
3.20.05
